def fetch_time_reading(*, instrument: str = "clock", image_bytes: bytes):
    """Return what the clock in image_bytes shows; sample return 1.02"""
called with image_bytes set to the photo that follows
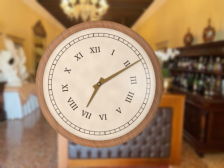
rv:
7.11
